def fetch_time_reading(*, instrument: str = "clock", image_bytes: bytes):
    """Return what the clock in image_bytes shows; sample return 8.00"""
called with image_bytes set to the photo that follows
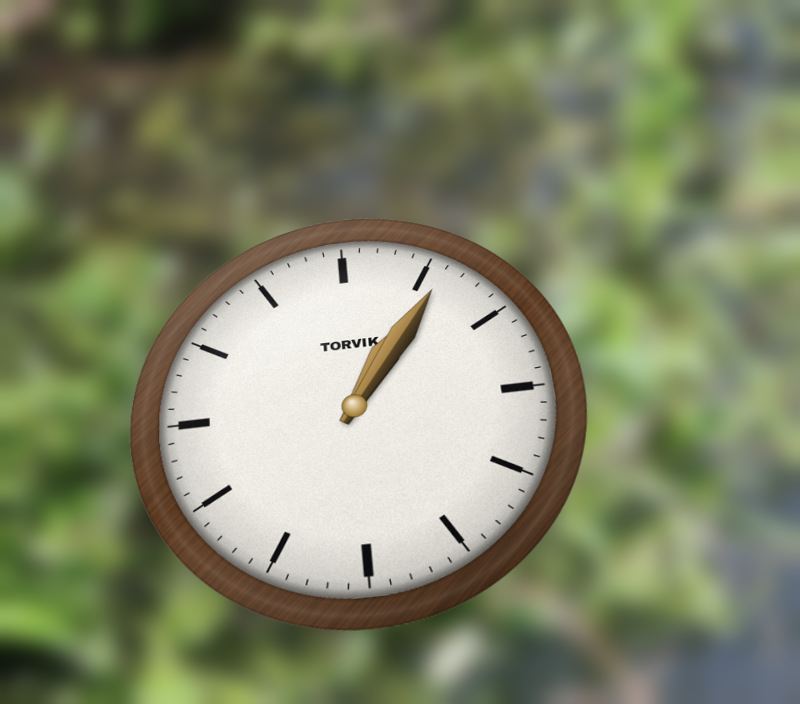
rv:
1.06
